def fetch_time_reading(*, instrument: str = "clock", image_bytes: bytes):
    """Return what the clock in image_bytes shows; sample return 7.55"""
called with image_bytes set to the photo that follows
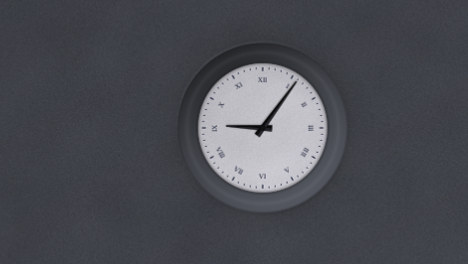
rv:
9.06
